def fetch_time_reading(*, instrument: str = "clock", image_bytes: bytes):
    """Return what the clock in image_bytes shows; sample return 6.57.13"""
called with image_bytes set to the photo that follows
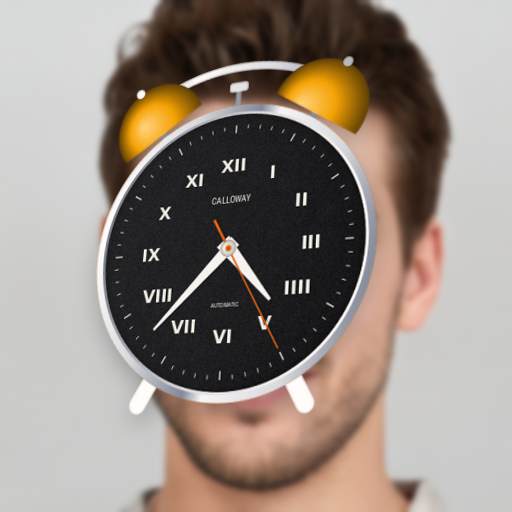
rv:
4.37.25
